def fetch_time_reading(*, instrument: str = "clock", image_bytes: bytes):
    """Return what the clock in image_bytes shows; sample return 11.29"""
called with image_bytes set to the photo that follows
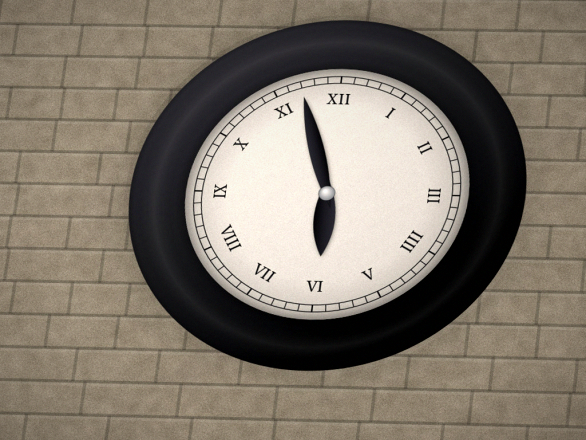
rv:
5.57
